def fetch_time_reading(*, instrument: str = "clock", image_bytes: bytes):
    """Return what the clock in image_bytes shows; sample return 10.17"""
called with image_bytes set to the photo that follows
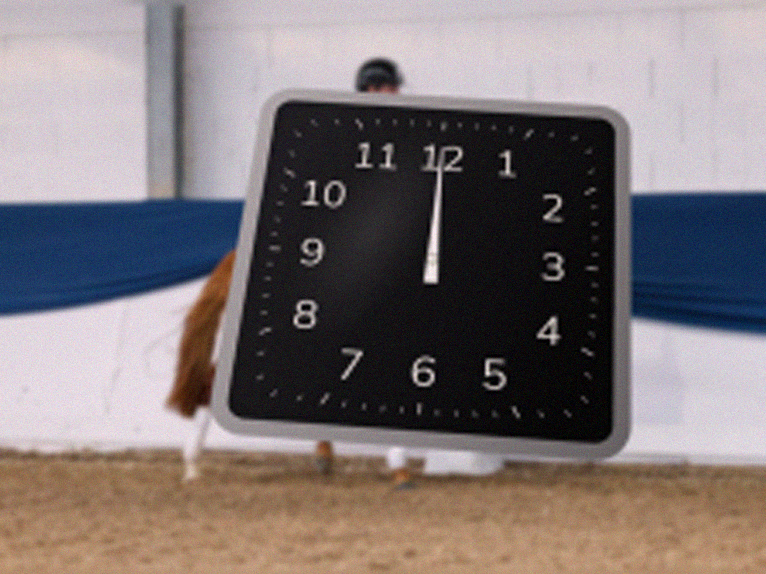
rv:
12.00
